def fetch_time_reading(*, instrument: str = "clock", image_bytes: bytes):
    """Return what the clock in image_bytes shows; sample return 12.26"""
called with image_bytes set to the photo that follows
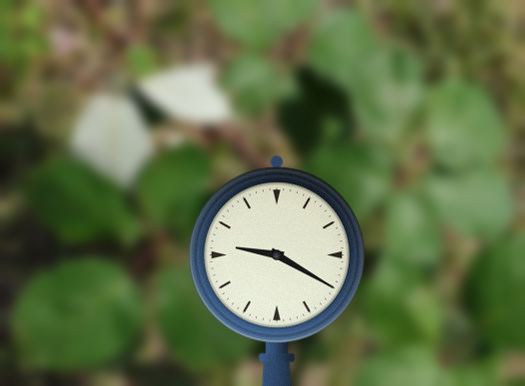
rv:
9.20
